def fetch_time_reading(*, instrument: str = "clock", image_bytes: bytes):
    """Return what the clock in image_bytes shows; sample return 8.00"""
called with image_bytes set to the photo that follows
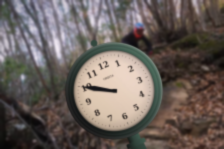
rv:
9.50
